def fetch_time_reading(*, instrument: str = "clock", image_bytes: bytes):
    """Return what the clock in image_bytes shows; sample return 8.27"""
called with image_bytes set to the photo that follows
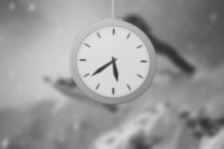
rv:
5.39
